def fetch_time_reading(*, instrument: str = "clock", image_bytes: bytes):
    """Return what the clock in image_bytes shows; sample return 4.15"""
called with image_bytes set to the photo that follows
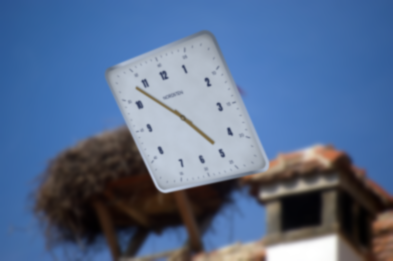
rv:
4.53
